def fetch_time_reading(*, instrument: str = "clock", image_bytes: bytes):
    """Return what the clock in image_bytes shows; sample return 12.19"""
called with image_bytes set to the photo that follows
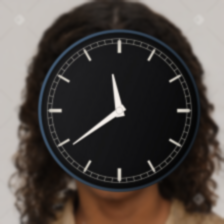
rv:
11.39
